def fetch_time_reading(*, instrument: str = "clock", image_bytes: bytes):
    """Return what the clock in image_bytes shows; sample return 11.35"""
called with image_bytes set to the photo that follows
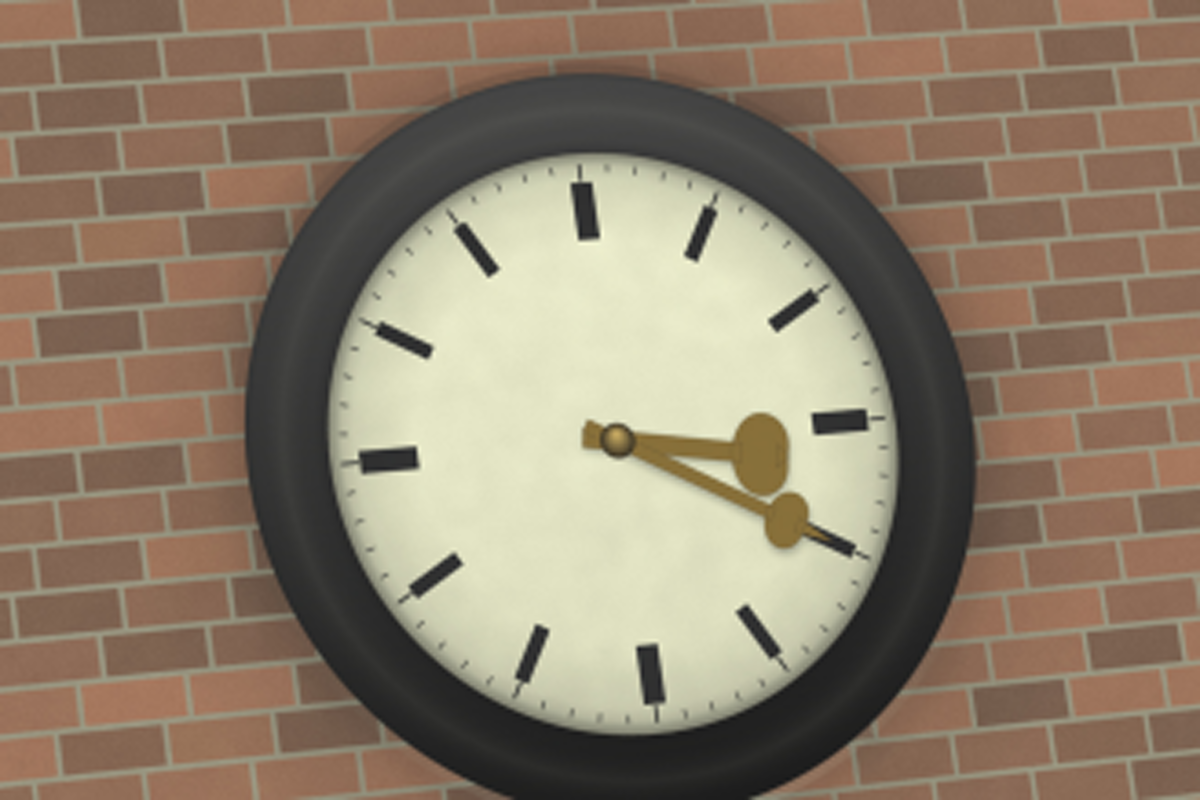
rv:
3.20
